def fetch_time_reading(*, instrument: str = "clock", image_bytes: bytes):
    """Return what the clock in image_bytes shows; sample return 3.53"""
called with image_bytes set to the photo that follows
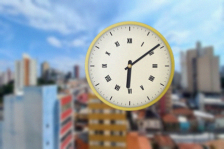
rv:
6.09
